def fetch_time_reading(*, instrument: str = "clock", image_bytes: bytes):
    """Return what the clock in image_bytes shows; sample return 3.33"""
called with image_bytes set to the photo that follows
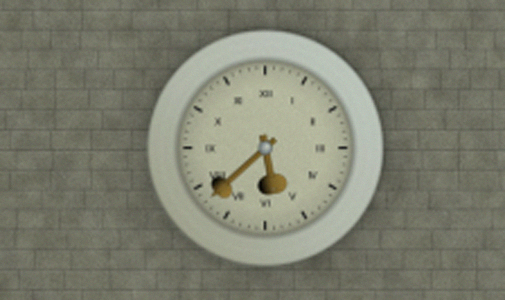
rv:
5.38
